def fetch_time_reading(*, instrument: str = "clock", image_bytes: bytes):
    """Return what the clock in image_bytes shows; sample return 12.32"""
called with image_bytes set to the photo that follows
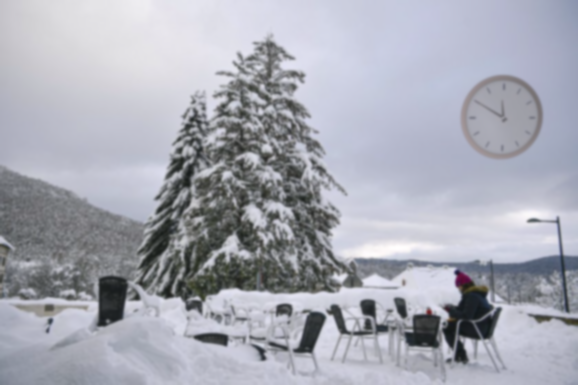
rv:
11.50
